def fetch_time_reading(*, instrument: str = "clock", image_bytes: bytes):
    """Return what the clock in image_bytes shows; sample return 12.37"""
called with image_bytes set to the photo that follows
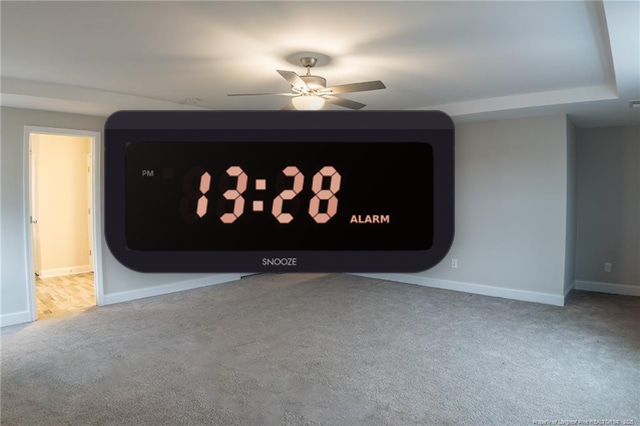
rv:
13.28
